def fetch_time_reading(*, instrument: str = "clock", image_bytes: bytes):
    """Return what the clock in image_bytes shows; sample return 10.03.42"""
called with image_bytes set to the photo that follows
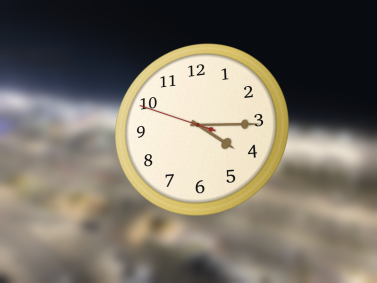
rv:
4.15.49
